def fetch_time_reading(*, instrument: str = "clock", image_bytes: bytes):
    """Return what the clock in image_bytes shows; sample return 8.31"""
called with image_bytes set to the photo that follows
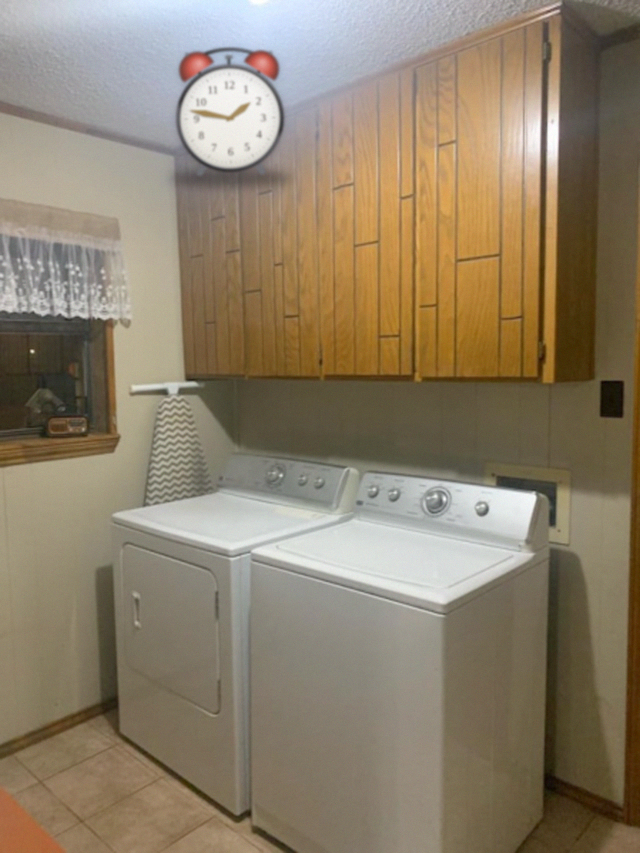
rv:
1.47
